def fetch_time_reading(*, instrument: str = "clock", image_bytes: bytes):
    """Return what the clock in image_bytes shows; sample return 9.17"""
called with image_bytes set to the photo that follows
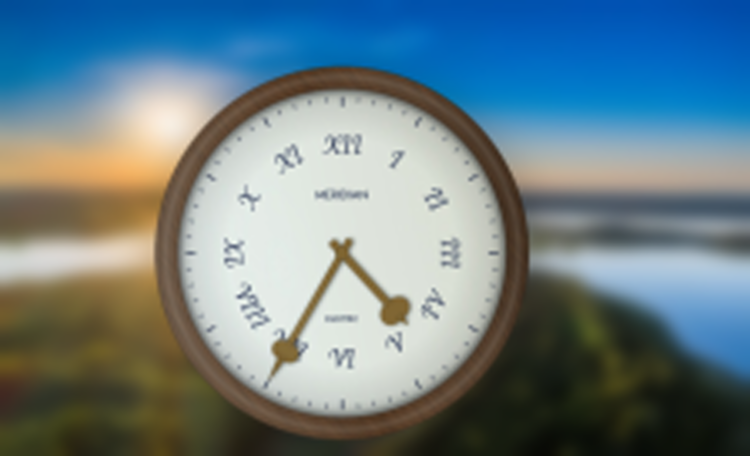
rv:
4.35
